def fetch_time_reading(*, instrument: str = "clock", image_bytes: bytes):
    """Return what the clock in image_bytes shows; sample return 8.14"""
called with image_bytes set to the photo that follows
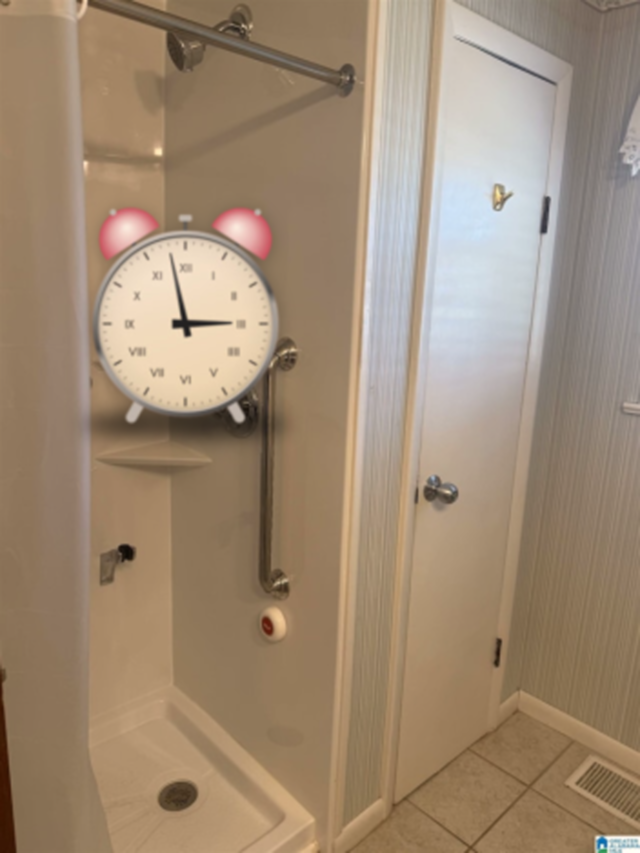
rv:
2.58
